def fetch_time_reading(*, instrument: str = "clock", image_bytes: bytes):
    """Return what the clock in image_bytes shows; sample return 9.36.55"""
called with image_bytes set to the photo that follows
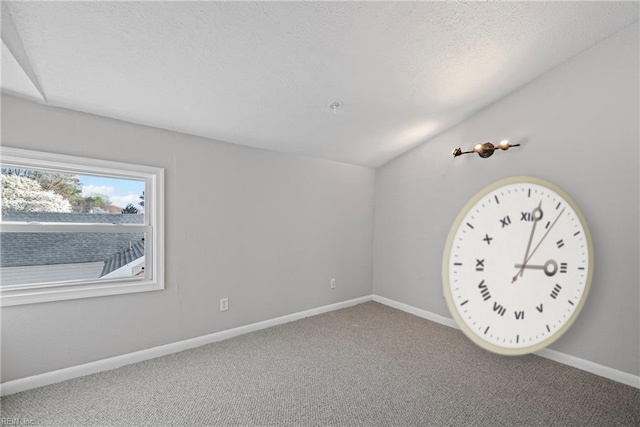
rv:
3.02.06
